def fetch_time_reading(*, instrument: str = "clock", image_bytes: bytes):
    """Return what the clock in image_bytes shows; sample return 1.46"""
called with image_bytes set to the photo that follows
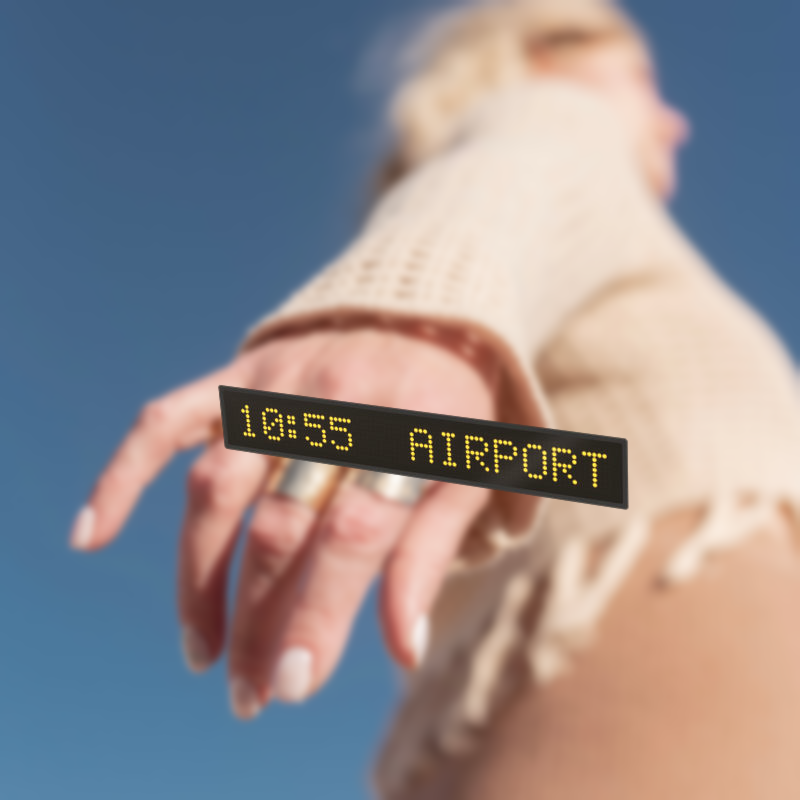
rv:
10.55
